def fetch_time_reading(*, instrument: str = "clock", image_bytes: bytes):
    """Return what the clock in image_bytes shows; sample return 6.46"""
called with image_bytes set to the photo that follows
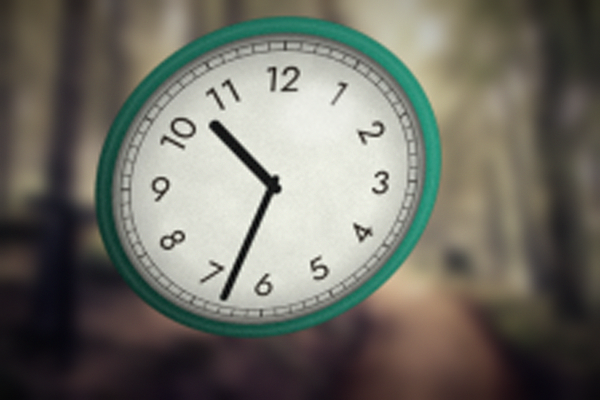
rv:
10.33
